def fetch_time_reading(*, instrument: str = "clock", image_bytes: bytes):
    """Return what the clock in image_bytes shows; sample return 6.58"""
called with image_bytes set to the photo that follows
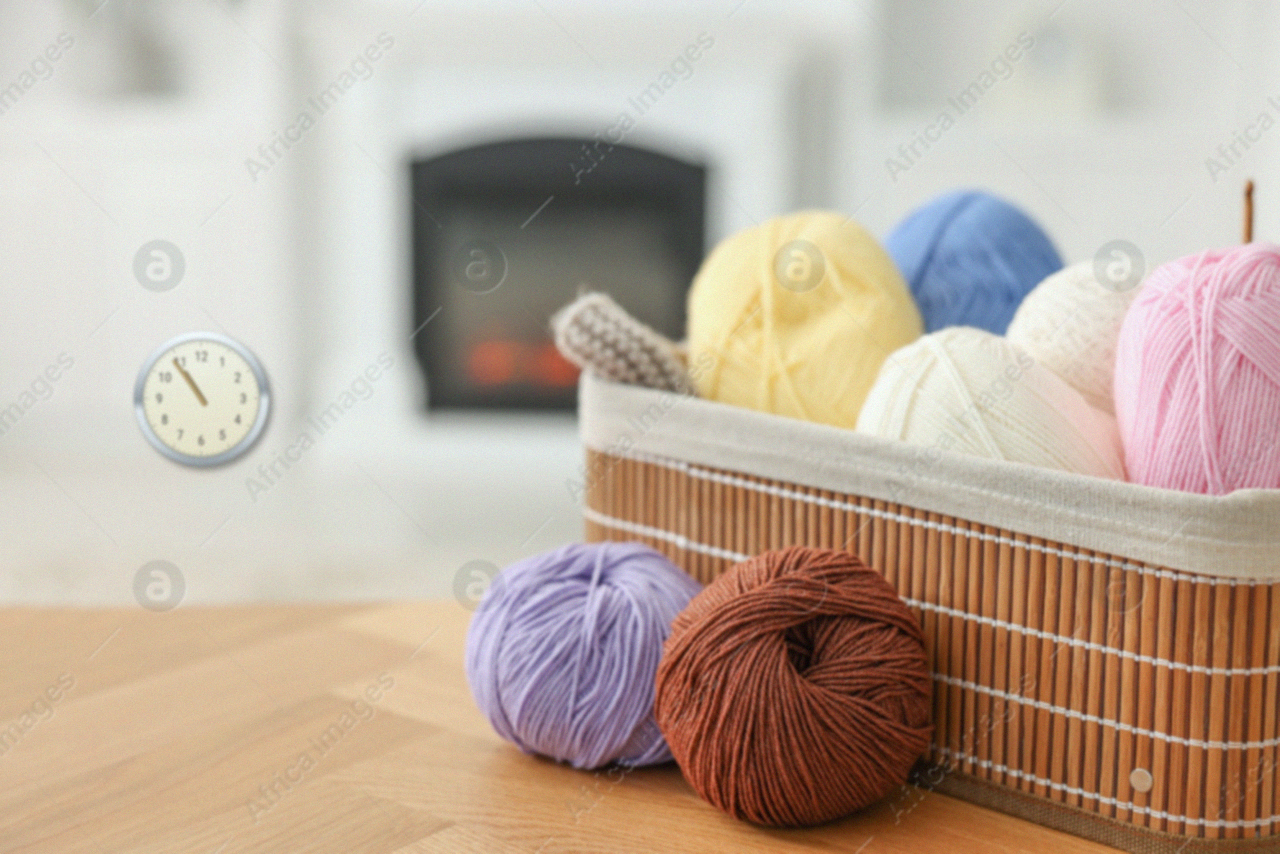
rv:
10.54
